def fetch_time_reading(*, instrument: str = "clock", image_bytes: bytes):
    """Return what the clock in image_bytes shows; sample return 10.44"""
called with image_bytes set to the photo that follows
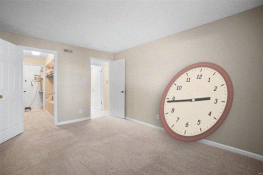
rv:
2.44
